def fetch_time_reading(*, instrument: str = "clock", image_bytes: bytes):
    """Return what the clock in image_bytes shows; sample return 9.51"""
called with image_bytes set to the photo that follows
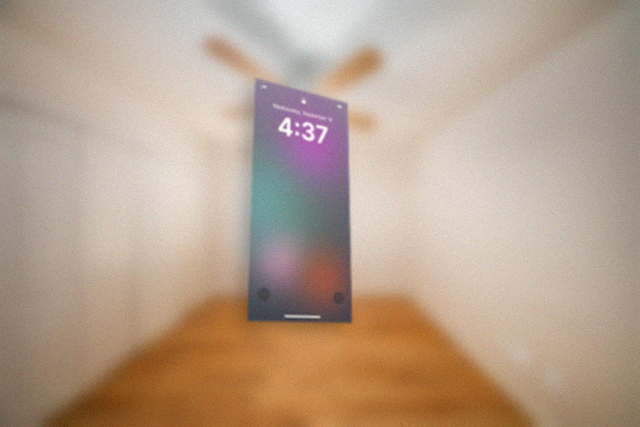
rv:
4.37
